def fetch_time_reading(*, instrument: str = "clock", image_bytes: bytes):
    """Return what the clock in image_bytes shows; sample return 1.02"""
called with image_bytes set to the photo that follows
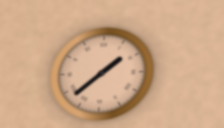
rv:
1.38
